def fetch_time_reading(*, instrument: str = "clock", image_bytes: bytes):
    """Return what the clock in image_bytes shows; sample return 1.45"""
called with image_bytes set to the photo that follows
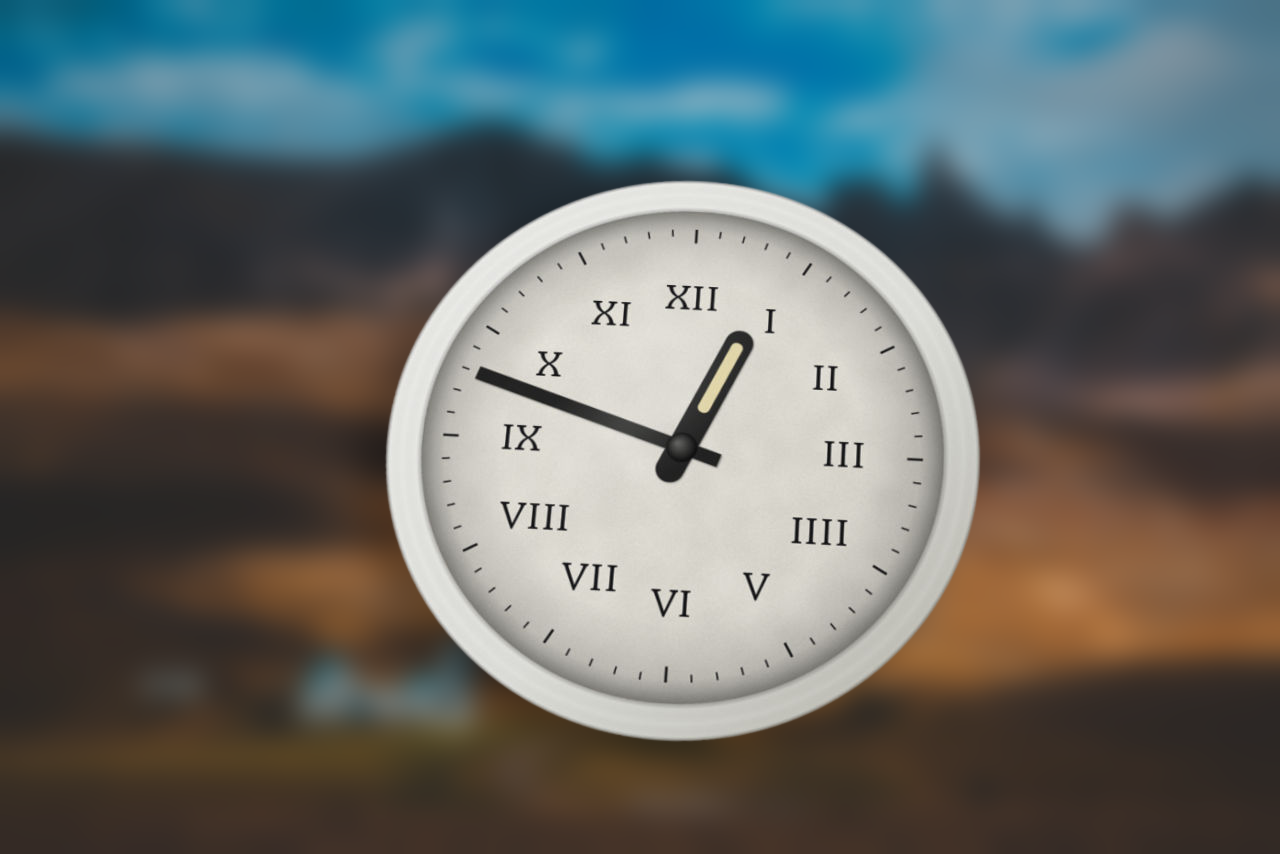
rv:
12.48
